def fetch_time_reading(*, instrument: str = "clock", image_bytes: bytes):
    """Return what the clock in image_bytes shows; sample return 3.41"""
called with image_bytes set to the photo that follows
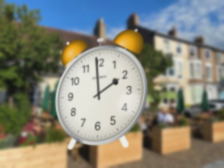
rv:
1.59
